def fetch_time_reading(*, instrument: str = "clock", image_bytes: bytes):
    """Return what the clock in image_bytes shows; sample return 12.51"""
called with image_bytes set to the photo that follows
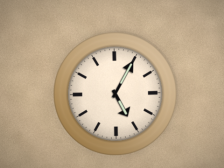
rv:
5.05
